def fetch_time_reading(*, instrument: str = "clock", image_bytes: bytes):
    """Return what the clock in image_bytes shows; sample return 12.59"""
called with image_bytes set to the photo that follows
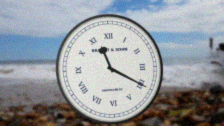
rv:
11.20
